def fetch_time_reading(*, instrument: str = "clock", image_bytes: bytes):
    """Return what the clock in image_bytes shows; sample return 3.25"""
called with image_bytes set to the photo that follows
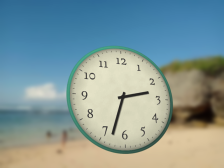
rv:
2.33
